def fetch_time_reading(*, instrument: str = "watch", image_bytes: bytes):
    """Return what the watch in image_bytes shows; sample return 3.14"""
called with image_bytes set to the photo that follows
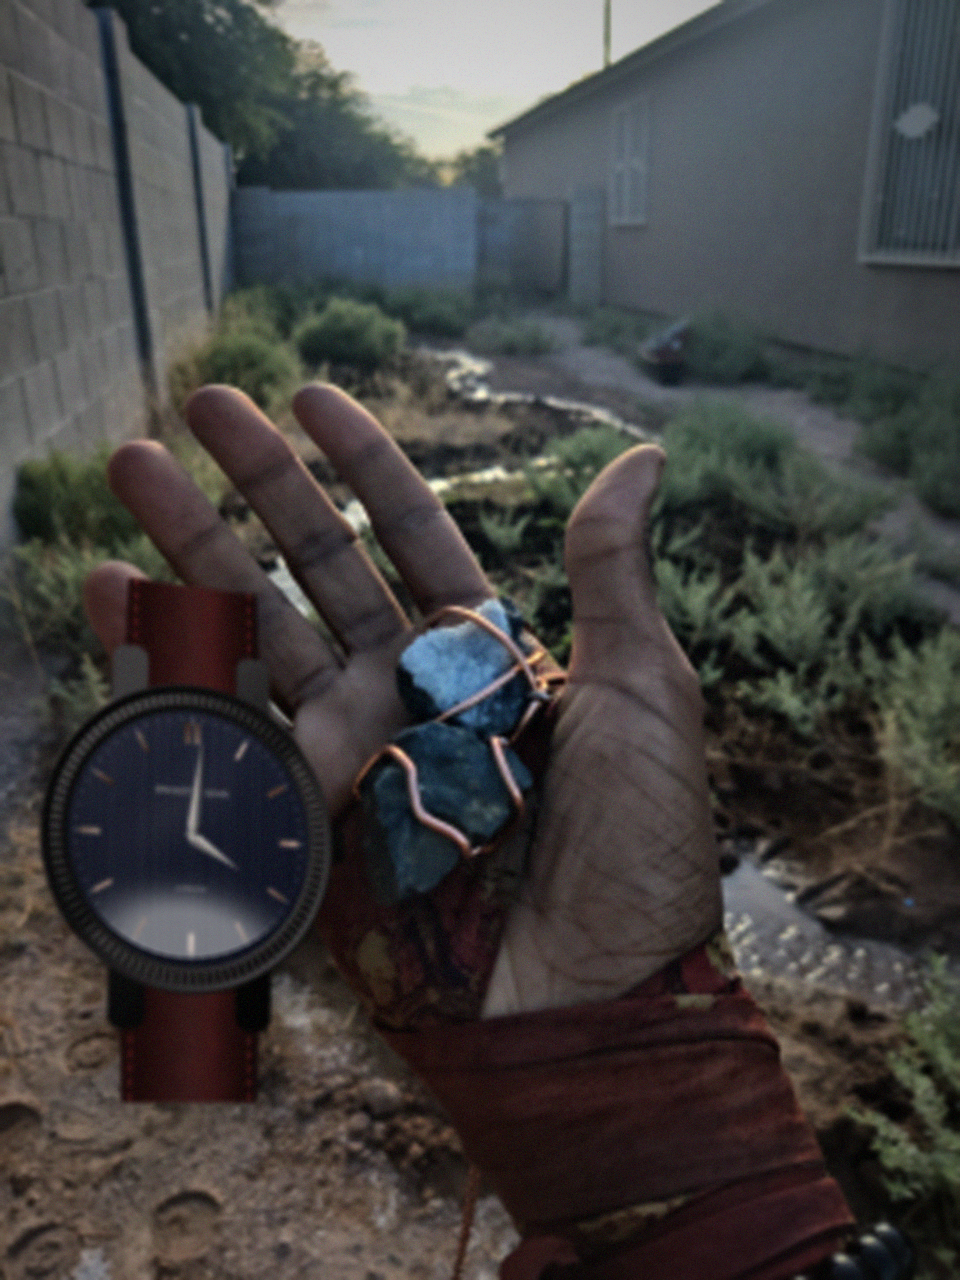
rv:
4.01
